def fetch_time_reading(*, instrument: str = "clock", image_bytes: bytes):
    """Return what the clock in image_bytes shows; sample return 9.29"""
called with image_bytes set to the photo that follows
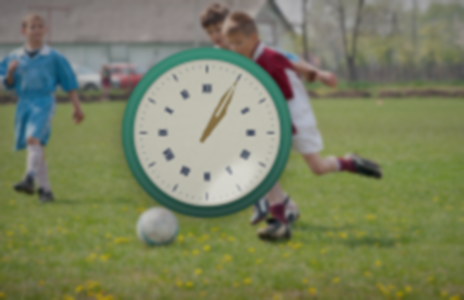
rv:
1.05
